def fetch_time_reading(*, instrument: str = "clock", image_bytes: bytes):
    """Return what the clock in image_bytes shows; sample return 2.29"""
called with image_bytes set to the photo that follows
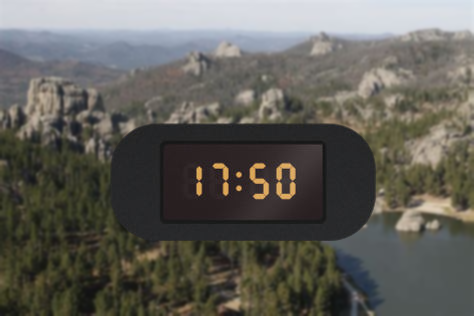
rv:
17.50
